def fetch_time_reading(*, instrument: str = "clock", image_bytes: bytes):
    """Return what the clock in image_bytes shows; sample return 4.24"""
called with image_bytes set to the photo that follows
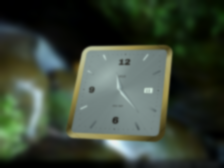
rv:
11.23
